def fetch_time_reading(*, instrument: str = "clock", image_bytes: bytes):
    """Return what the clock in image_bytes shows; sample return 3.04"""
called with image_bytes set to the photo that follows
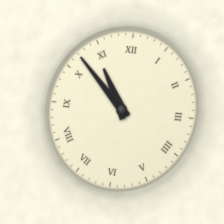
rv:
10.52
